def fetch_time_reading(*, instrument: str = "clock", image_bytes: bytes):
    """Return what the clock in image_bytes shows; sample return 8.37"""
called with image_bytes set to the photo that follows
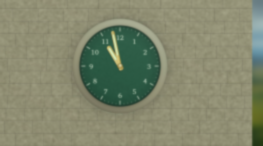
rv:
10.58
